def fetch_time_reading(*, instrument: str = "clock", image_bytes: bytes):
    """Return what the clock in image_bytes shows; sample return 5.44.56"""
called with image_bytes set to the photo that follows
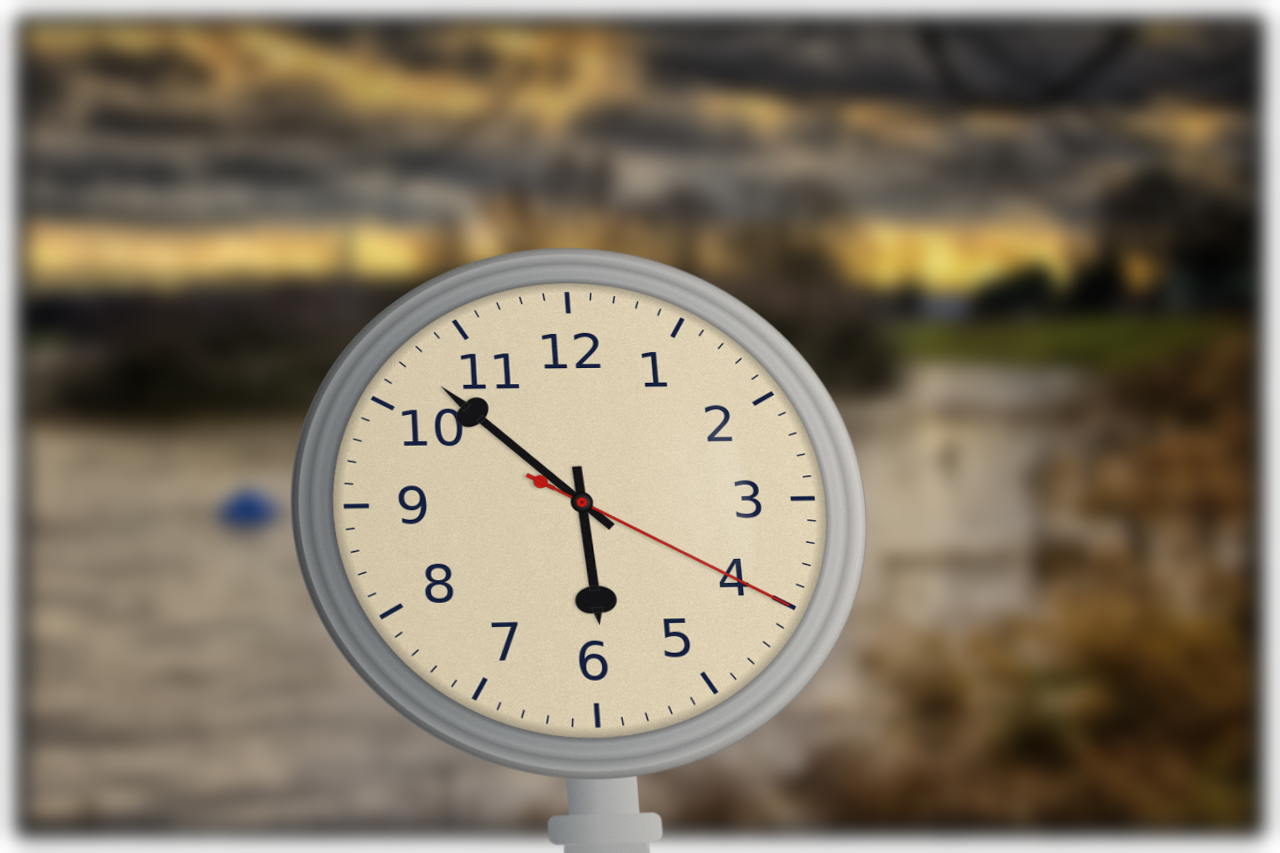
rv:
5.52.20
